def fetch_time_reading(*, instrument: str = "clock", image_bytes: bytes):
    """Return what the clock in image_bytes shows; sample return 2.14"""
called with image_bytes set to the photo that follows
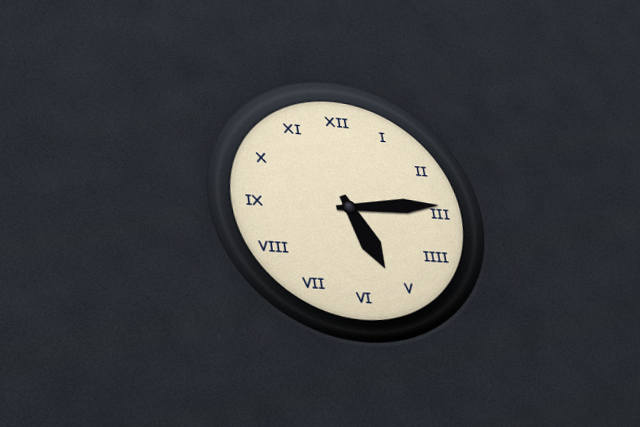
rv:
5.14
